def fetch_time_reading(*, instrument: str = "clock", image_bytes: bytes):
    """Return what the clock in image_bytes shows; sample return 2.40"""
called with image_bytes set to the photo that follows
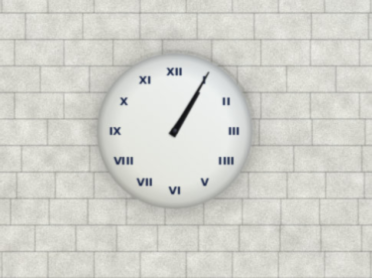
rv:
1.05
